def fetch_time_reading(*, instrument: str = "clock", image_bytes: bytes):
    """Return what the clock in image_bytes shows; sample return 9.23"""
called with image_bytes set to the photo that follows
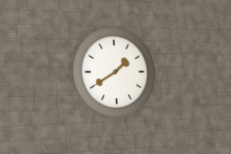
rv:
1.40
